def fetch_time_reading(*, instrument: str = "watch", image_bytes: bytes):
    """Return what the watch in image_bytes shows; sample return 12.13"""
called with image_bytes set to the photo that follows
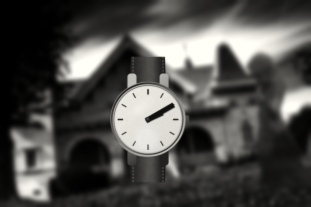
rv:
2.10
